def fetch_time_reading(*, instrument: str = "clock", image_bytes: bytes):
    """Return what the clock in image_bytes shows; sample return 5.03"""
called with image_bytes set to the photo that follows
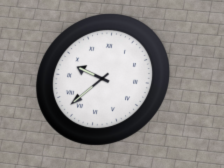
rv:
9.37
